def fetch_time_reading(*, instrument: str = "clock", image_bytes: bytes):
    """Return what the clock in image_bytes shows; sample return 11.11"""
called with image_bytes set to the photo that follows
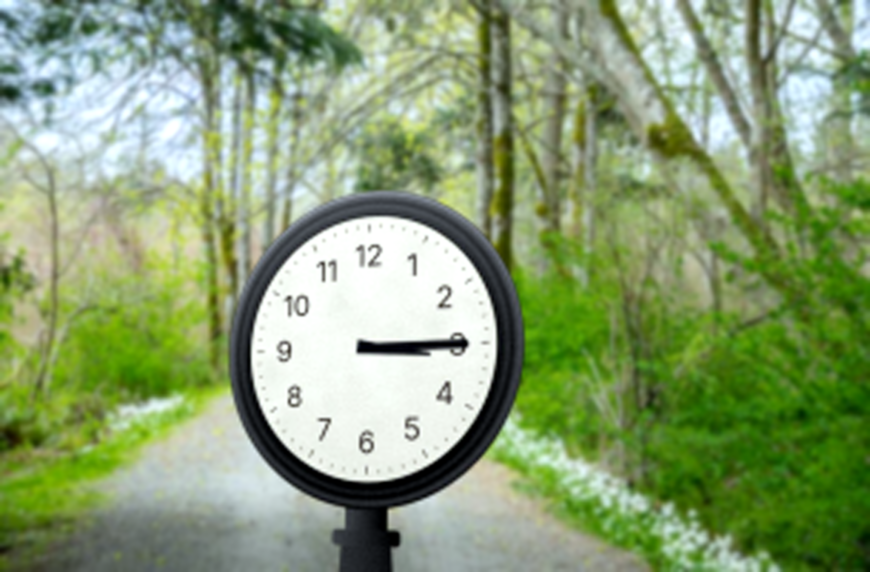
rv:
3.15
